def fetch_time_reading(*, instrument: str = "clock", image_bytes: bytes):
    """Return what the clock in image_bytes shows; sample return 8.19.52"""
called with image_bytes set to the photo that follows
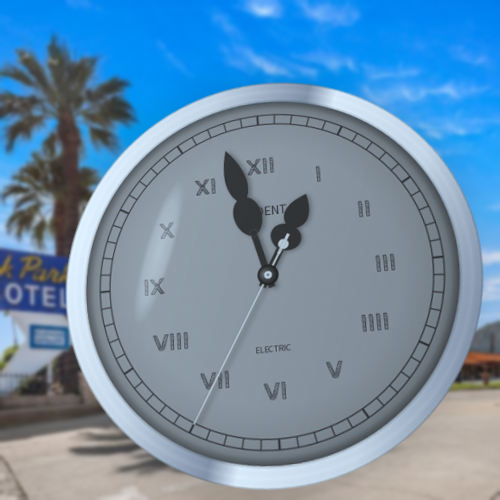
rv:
12.57.35
